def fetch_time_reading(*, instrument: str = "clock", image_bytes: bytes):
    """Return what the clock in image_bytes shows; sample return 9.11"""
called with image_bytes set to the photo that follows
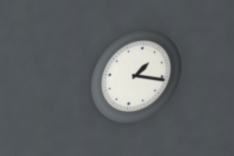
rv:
1.16
